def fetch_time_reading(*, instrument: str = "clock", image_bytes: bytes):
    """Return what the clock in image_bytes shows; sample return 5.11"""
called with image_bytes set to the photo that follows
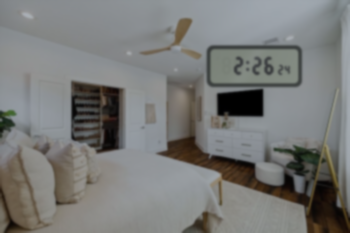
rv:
2.26
